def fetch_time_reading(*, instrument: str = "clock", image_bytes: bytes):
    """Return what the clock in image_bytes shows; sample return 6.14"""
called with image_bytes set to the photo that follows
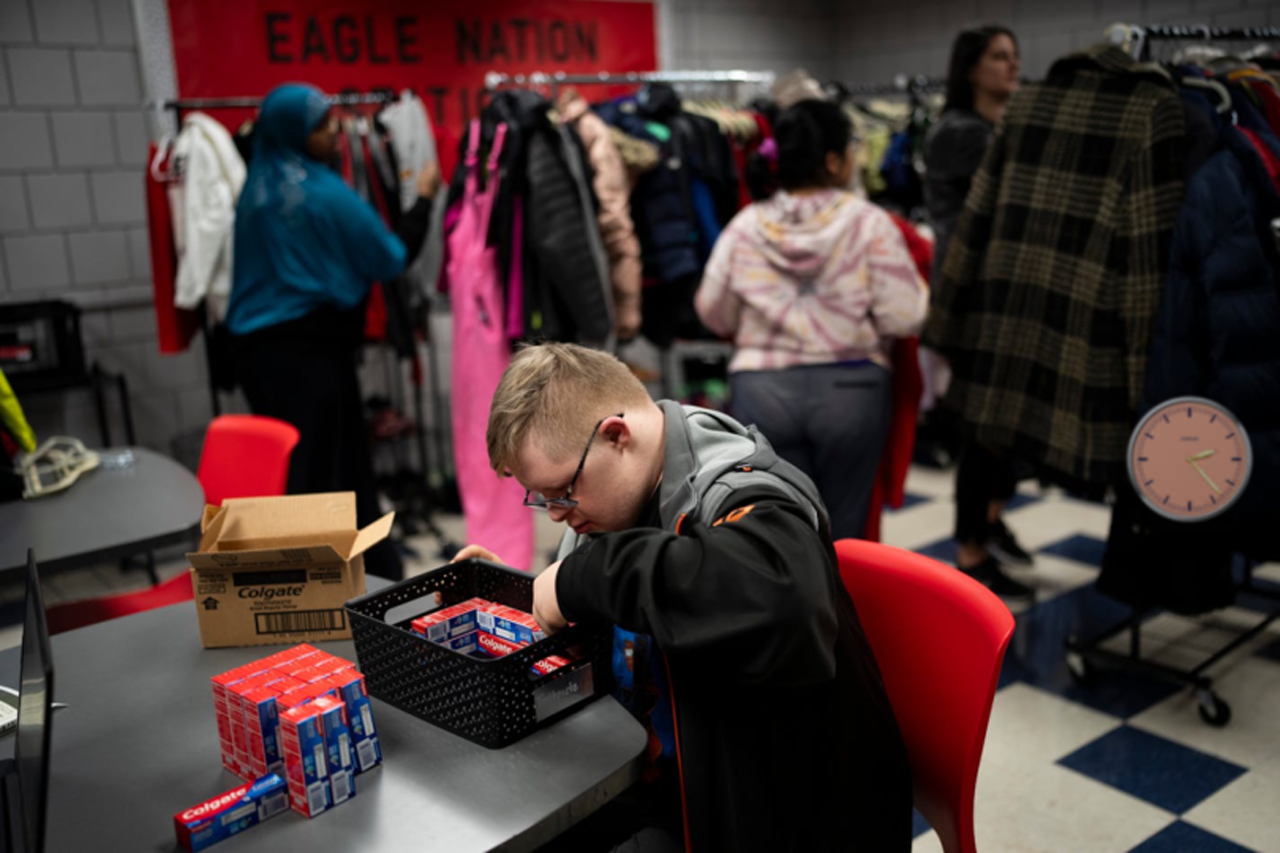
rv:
2.23
